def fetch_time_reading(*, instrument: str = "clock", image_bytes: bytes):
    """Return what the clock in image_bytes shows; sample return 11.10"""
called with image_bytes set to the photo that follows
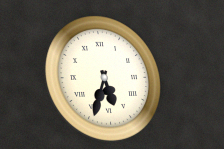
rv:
5.34
